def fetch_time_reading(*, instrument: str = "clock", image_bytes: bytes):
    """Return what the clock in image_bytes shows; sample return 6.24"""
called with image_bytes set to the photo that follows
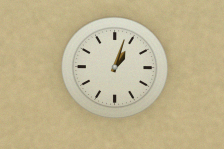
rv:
1.03
